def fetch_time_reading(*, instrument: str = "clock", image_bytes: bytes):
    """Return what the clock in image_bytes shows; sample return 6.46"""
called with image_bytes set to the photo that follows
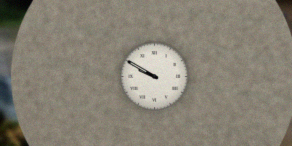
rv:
9.50
